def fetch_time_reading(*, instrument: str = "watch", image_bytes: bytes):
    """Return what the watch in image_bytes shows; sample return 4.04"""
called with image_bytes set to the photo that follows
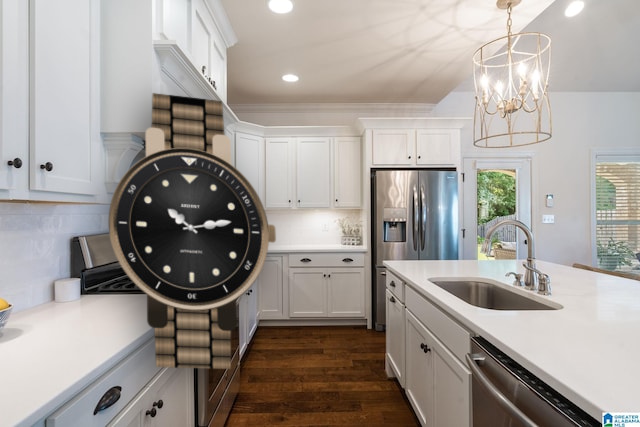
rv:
10.13
